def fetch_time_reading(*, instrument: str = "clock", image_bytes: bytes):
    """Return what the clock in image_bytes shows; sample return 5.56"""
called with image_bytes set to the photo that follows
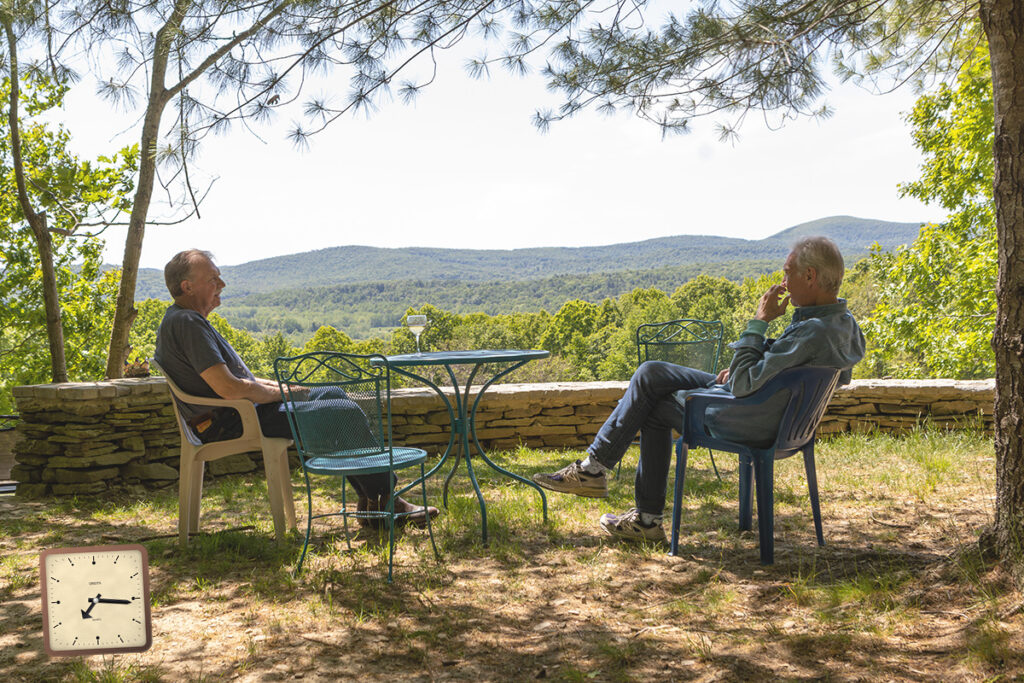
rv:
7.16
